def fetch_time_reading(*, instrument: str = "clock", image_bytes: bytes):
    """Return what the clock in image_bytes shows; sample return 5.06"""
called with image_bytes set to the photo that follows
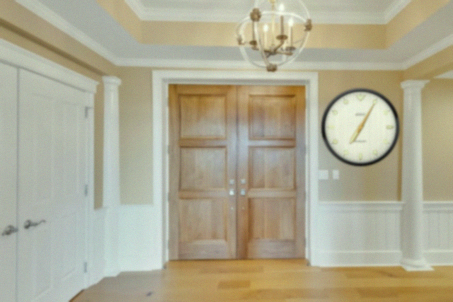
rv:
7.05
